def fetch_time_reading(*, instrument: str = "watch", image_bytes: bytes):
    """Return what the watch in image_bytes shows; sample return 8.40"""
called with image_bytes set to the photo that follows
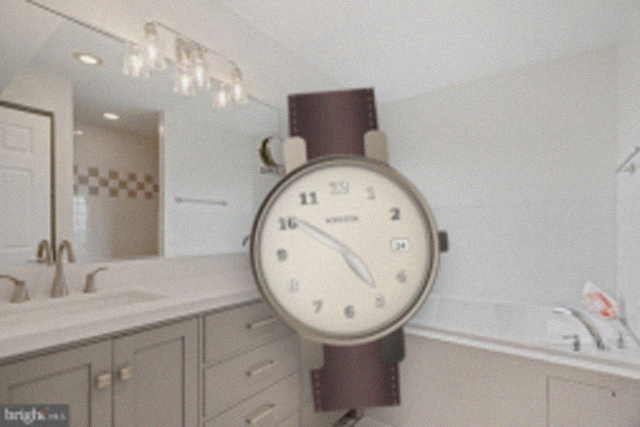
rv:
4.51
